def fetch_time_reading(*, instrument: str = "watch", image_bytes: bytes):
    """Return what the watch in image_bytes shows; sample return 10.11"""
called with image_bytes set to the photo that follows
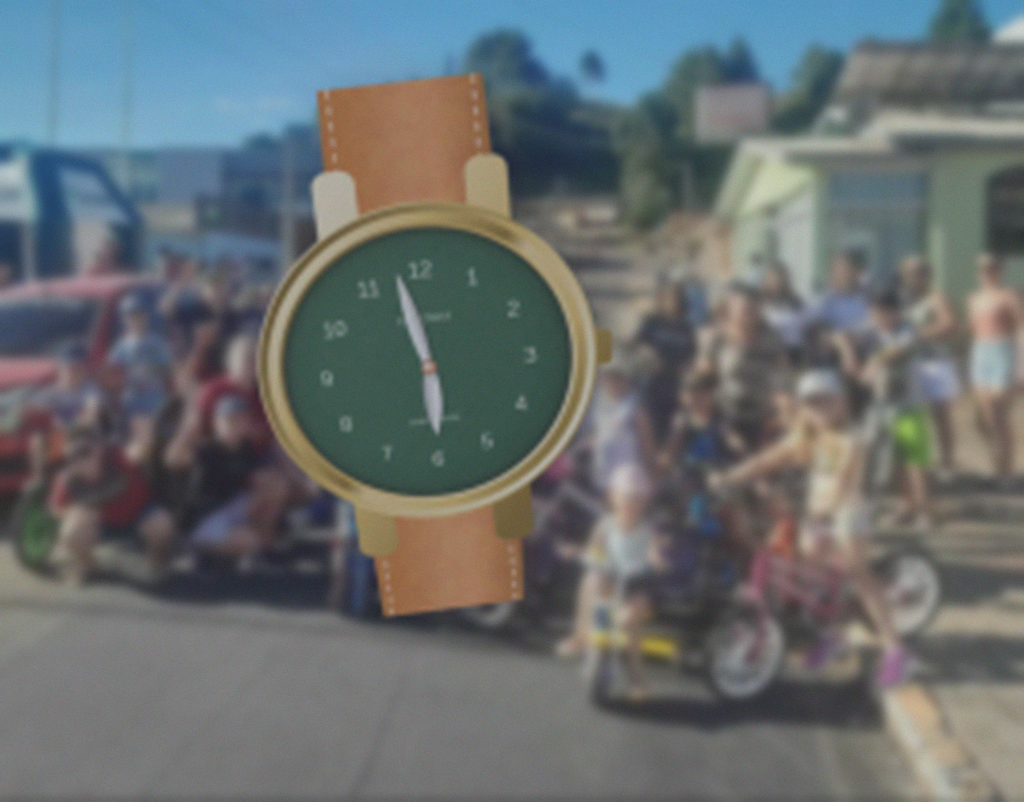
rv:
5.58
